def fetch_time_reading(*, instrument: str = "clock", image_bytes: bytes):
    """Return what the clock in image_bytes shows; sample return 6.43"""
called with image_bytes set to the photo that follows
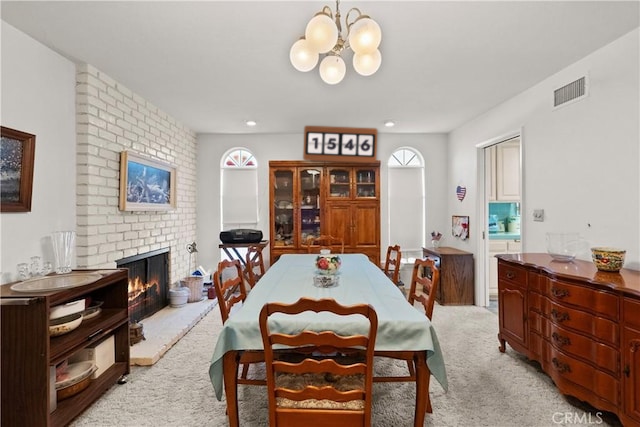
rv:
15.46
